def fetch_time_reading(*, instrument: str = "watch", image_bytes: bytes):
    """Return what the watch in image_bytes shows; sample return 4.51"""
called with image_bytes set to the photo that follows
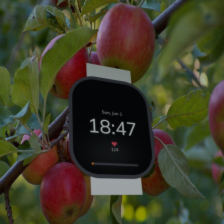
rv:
18.47
